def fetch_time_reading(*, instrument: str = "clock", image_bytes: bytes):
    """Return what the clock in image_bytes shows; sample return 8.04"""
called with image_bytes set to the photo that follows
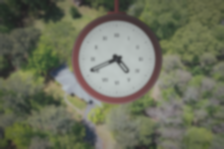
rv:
4.41
